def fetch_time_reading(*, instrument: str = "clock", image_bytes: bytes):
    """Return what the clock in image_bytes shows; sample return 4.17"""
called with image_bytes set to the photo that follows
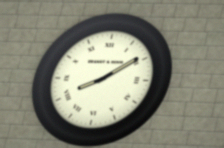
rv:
8.09
